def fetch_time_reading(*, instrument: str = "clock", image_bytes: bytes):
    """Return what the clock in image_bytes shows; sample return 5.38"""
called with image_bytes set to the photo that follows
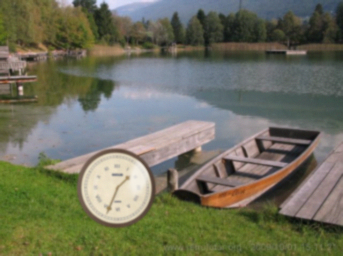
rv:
1.34
